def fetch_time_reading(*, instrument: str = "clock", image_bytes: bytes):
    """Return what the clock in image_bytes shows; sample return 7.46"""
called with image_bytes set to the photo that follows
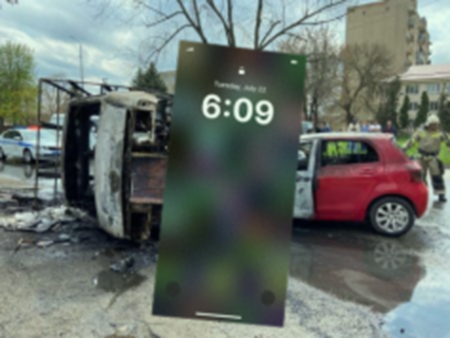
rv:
6.09
